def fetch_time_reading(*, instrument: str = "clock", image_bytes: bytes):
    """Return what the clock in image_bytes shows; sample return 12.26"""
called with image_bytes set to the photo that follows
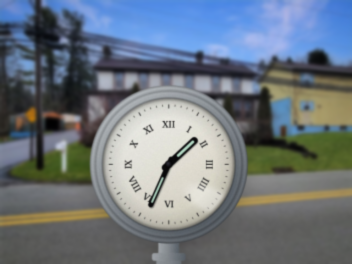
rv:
1.34
